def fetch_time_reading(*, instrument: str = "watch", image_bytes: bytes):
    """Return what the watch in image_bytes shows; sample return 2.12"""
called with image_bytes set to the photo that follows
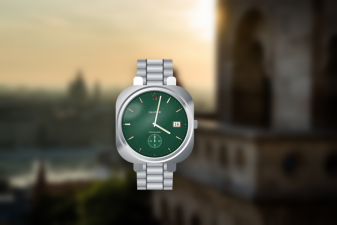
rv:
4.02
